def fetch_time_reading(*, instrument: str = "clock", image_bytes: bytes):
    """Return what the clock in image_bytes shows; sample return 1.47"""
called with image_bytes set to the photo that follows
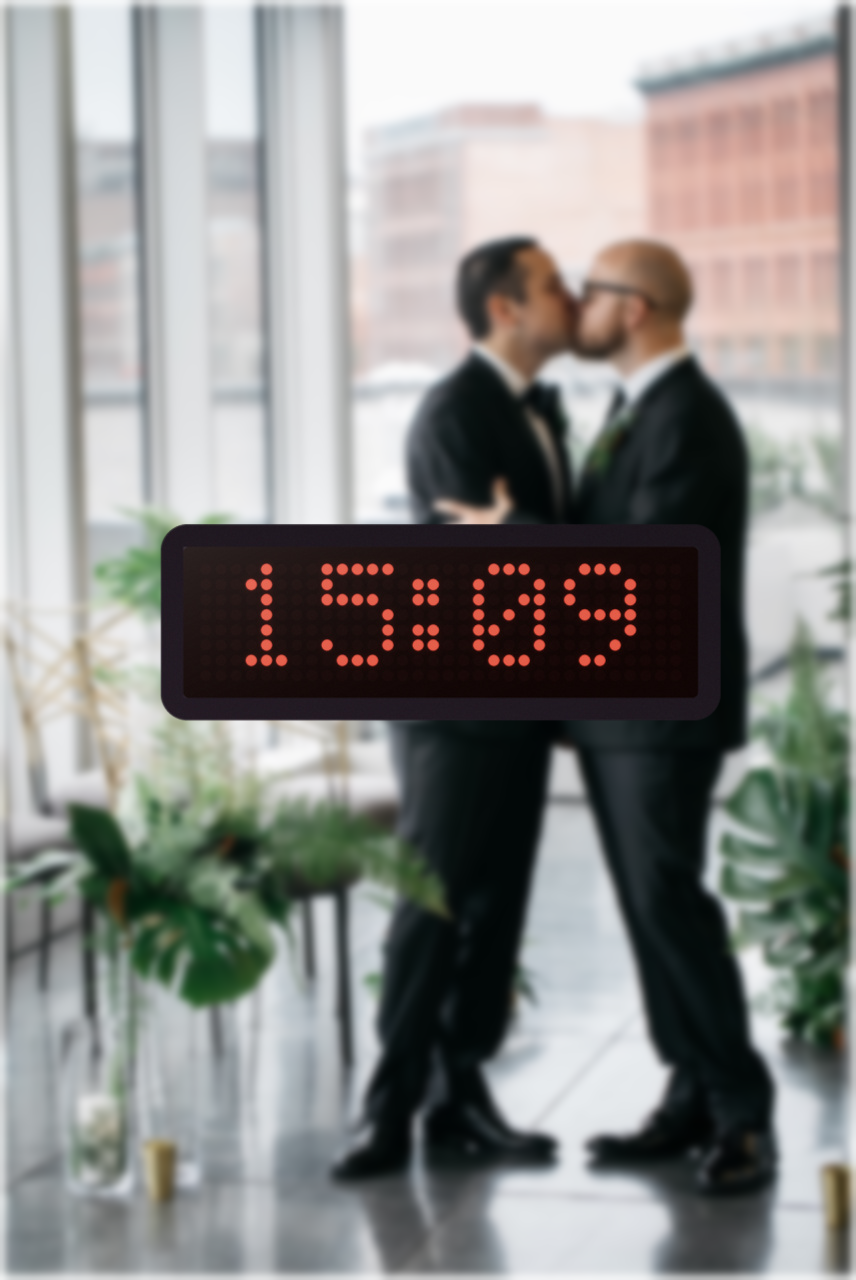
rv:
15.09
